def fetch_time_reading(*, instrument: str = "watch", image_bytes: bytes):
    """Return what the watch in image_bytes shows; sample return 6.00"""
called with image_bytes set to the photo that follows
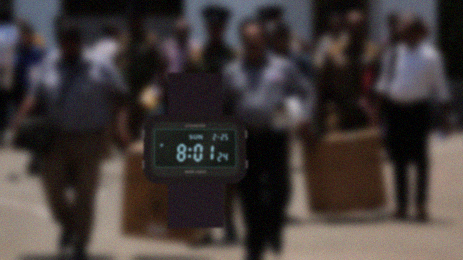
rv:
8.01
